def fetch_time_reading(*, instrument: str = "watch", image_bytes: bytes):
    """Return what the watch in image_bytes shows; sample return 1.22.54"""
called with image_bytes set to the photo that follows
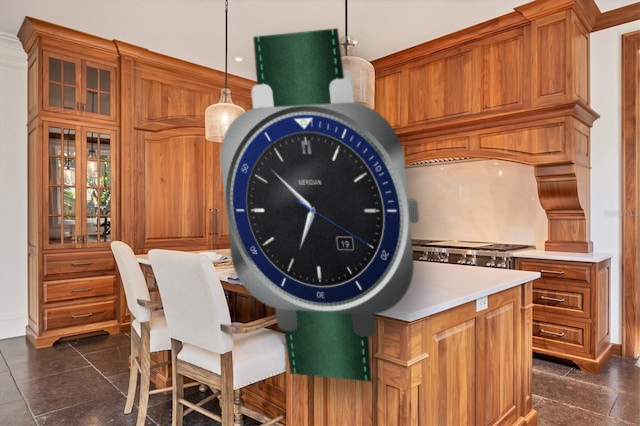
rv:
6.52.20
